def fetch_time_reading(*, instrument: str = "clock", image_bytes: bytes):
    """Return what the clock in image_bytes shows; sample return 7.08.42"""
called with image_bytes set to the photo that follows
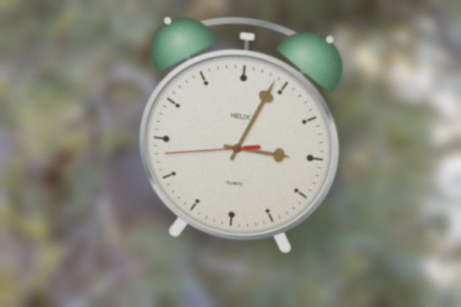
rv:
3.03.43
